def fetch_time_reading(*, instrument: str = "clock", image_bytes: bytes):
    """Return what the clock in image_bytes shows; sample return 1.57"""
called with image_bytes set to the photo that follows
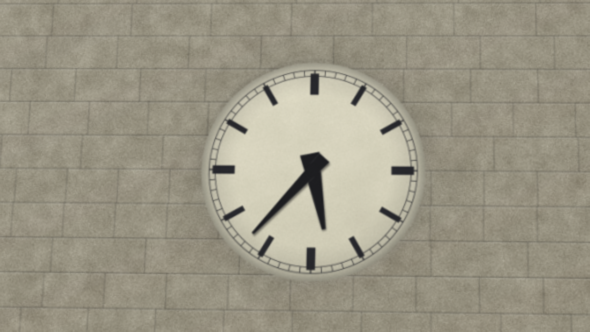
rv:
5.37
